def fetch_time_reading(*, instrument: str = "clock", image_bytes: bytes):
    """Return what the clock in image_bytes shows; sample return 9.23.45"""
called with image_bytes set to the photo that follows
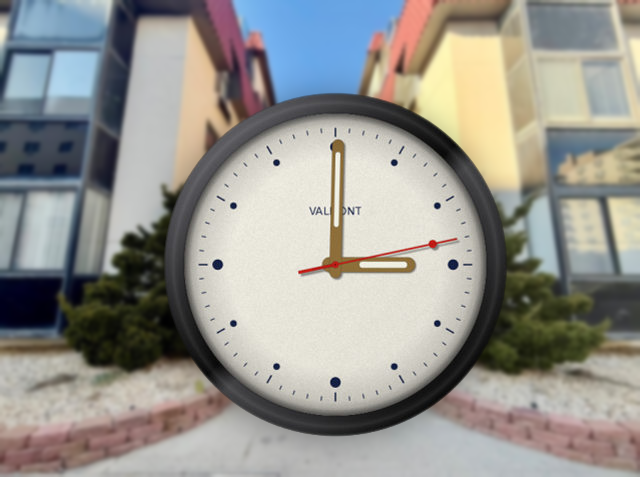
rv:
3.00.13
